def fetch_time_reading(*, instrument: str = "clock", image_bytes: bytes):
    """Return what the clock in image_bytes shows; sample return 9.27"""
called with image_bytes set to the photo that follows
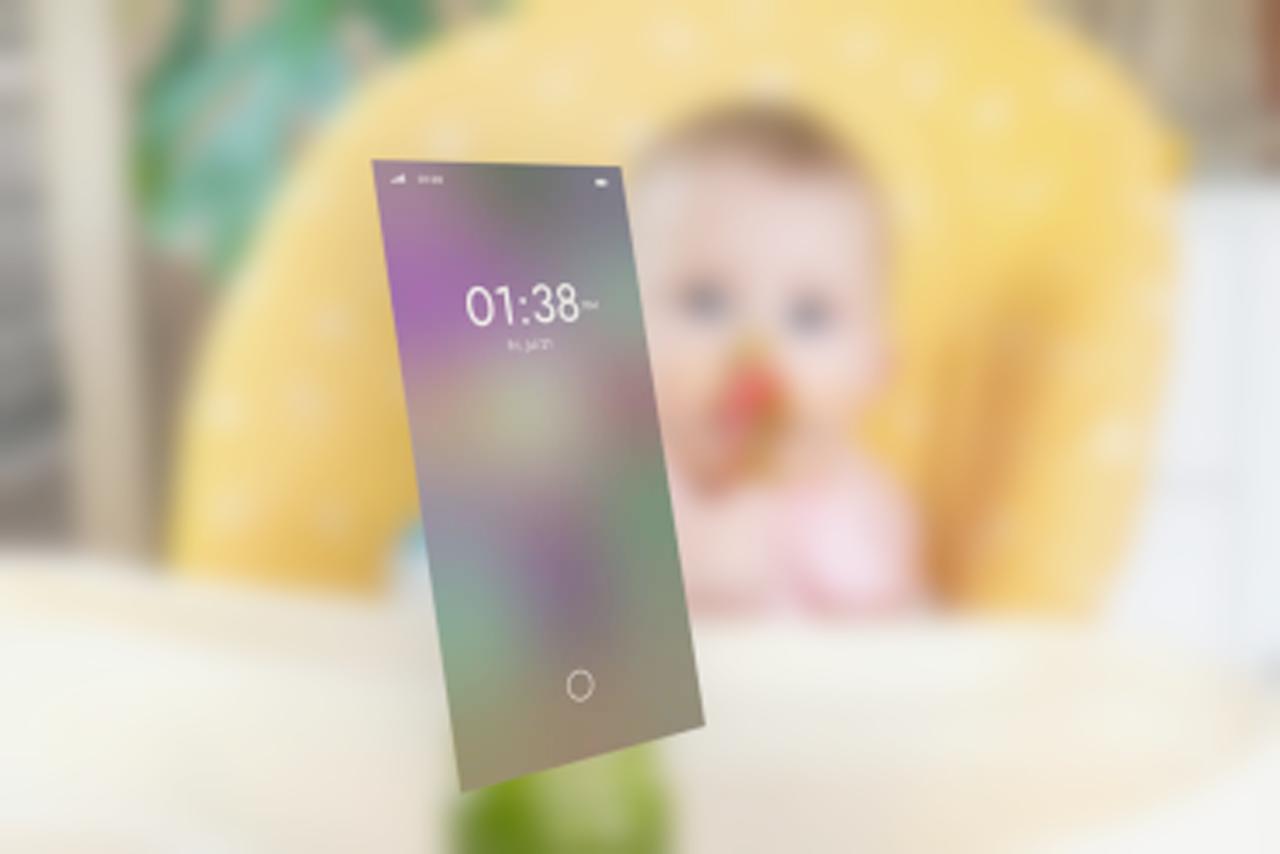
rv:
1.38
